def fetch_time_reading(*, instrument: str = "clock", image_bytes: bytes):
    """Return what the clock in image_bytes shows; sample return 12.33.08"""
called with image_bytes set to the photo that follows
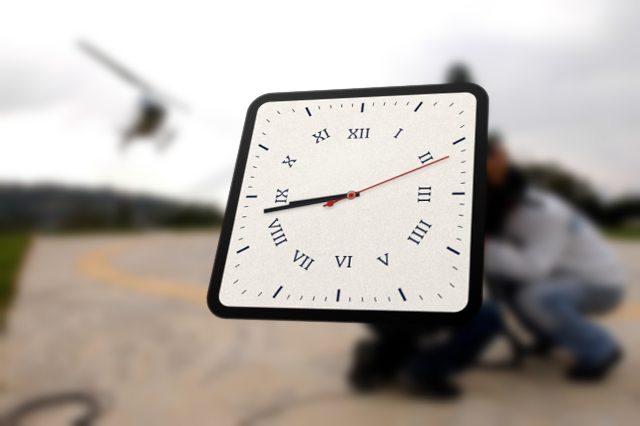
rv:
8.43.11
